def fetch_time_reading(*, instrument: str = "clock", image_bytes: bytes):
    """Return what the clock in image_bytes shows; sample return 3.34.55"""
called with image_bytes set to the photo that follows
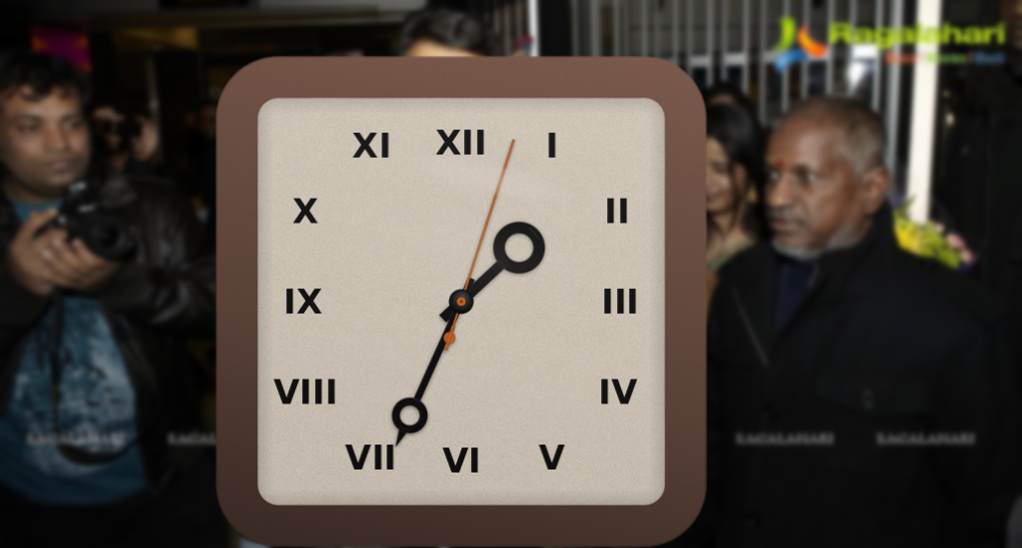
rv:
1.34.03
